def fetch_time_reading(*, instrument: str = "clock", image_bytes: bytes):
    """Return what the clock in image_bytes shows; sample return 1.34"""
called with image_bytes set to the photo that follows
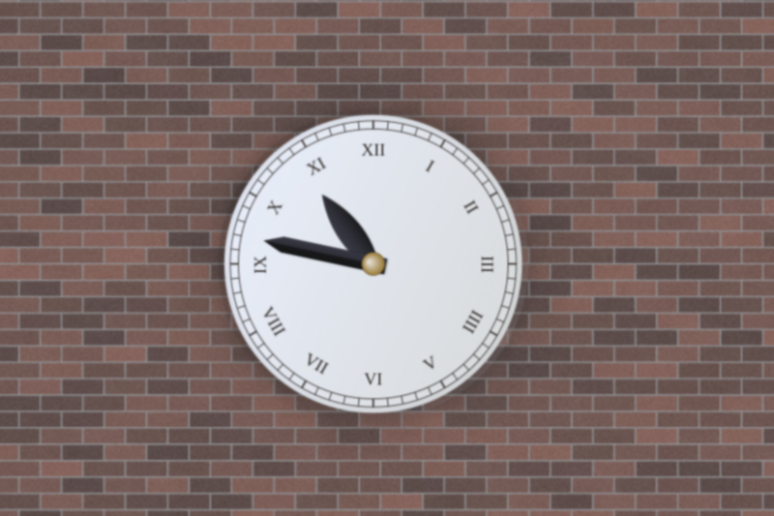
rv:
10.47
